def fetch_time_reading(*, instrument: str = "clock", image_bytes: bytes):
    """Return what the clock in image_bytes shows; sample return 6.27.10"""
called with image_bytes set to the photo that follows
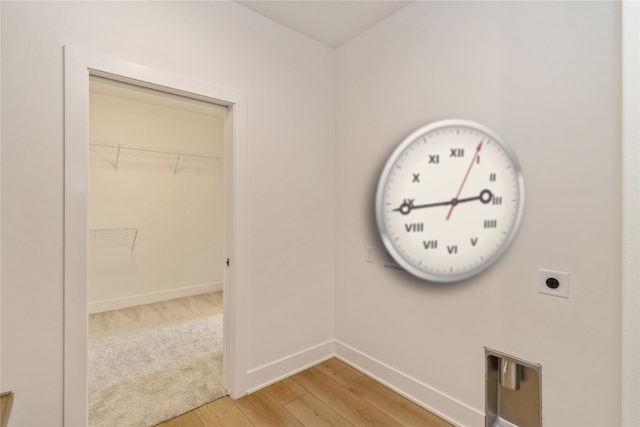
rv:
2.44.04
